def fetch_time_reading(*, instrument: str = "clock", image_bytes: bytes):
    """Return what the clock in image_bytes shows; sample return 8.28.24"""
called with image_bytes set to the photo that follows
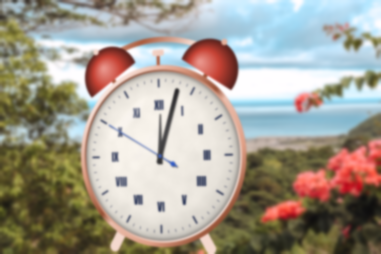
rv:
12.02.50
